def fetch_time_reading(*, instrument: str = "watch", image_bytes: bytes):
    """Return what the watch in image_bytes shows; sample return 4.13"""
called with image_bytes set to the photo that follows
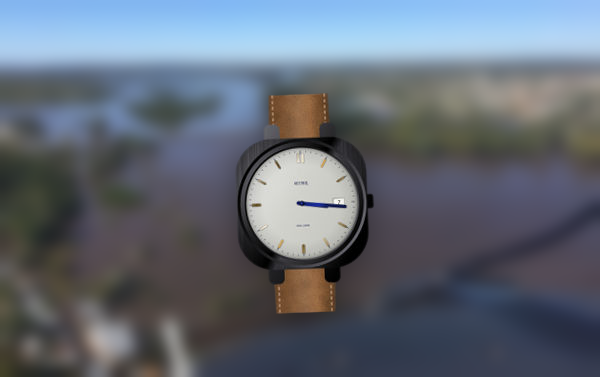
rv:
3.16
